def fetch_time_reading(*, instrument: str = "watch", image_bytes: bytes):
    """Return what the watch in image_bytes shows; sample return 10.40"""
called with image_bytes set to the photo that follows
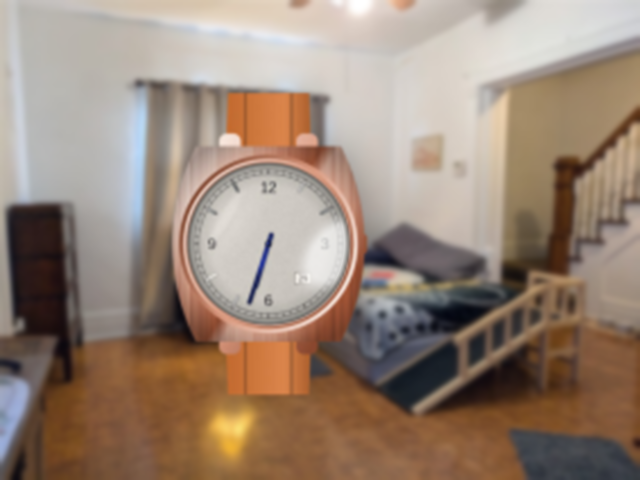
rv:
6.33
